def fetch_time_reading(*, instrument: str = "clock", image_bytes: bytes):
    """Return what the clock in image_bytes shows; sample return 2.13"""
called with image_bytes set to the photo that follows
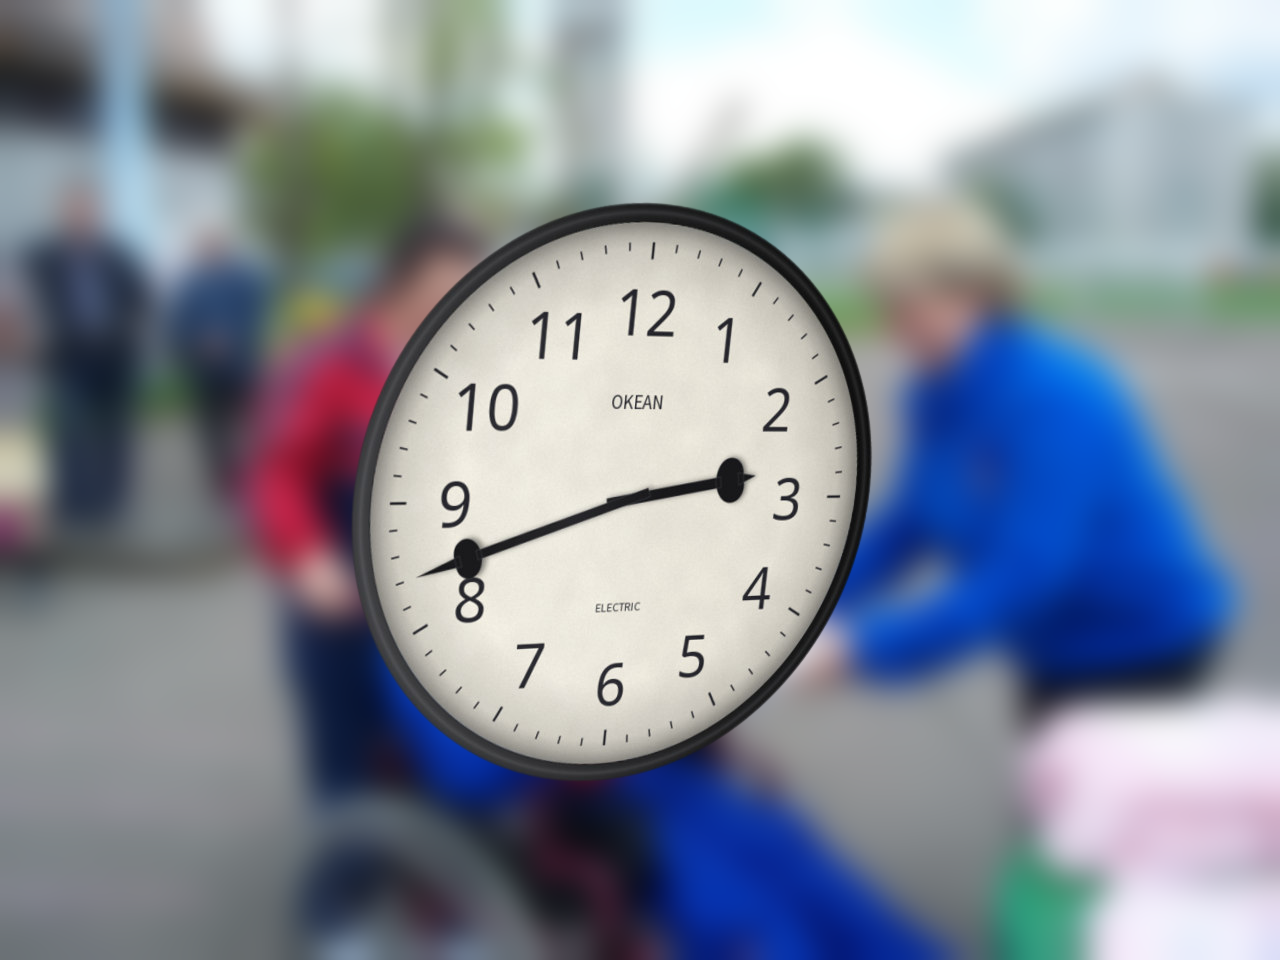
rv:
2.42
